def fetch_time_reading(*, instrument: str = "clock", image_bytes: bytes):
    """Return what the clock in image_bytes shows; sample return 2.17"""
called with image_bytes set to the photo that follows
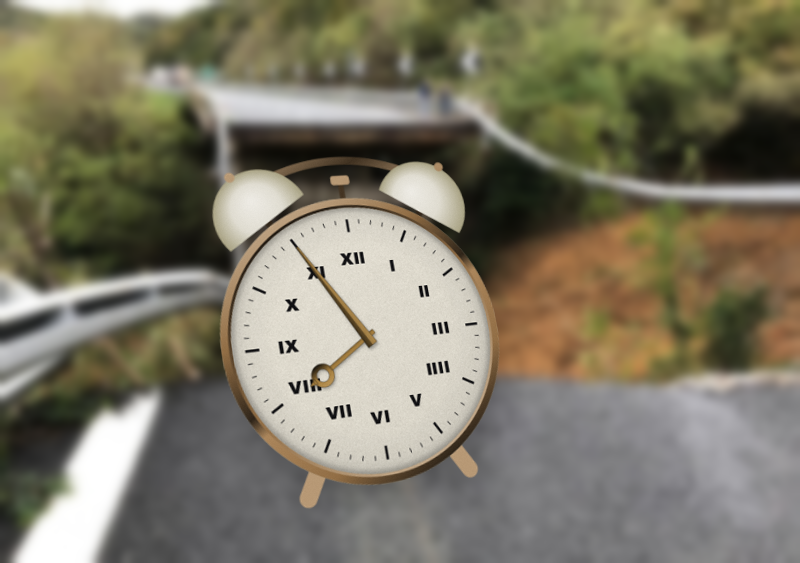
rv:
7.55
